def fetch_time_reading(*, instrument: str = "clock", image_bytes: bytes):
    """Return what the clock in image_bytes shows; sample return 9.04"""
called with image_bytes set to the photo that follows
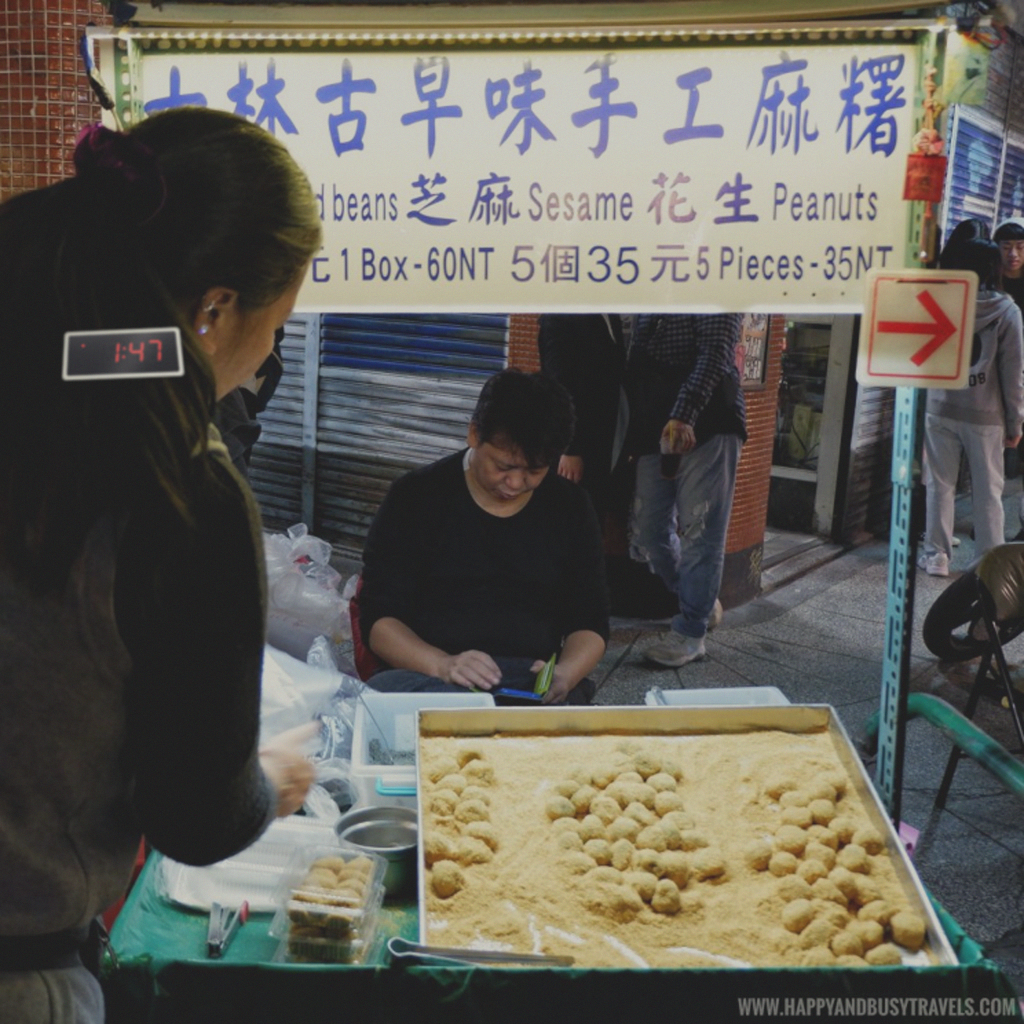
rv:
1.47
